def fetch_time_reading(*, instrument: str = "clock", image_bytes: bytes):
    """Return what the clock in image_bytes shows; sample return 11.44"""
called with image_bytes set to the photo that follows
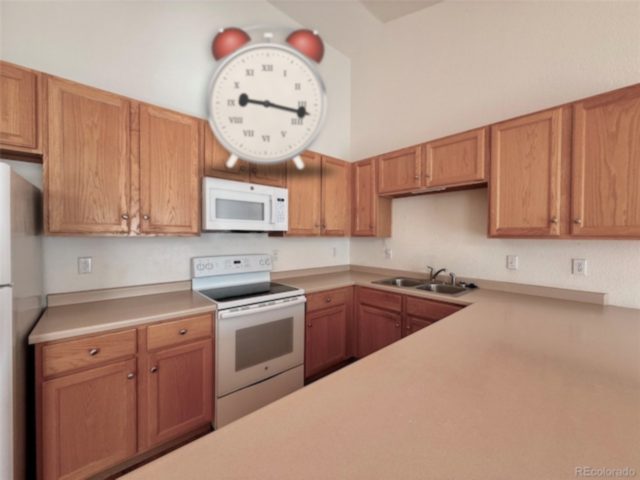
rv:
9.17
